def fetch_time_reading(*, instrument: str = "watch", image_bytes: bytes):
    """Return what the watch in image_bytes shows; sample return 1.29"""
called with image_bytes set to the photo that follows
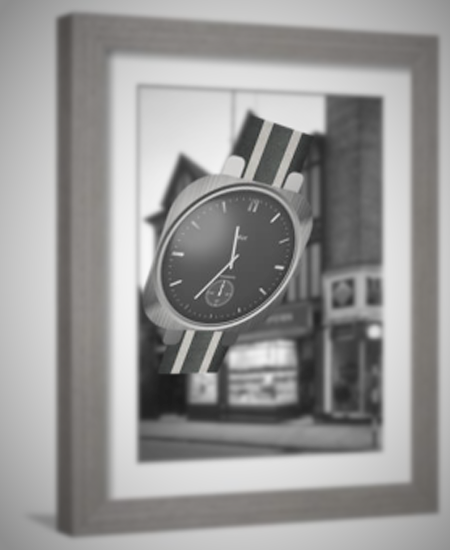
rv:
11.35
